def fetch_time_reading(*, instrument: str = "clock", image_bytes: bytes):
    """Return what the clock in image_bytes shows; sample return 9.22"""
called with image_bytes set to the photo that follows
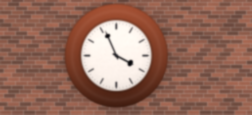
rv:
3.56
